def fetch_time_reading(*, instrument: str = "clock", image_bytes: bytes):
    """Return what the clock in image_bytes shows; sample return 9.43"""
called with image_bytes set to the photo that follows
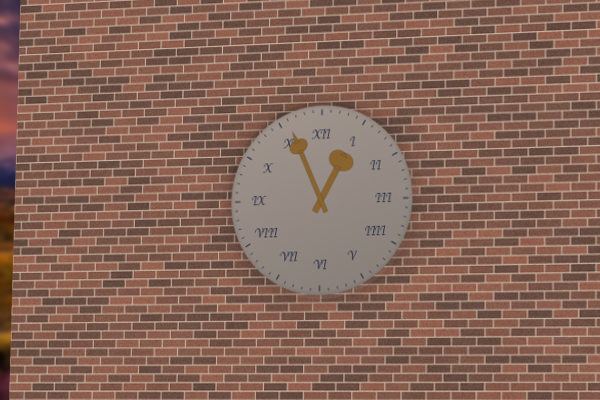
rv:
12.56
